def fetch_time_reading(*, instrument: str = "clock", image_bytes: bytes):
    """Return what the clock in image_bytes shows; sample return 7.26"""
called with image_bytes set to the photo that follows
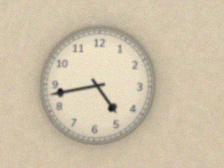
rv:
4.43
